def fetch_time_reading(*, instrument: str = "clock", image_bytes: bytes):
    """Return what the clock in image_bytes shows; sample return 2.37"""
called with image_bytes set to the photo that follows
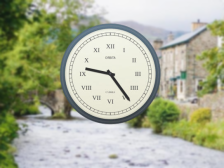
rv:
9.24
